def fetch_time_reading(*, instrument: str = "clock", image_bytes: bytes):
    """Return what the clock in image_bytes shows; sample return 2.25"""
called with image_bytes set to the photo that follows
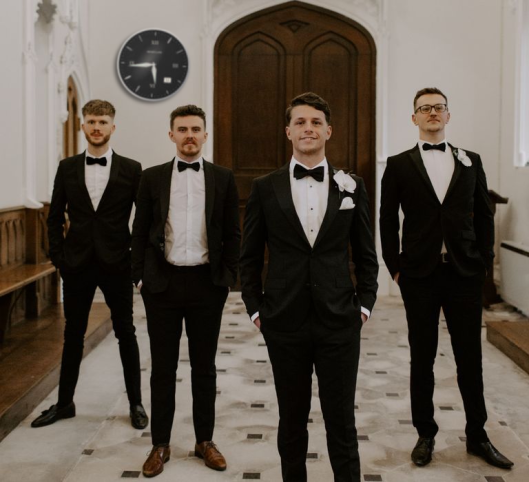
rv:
5.44
